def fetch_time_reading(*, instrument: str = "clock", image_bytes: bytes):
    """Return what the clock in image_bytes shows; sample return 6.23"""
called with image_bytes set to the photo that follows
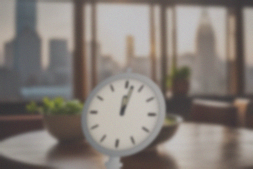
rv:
12.02
